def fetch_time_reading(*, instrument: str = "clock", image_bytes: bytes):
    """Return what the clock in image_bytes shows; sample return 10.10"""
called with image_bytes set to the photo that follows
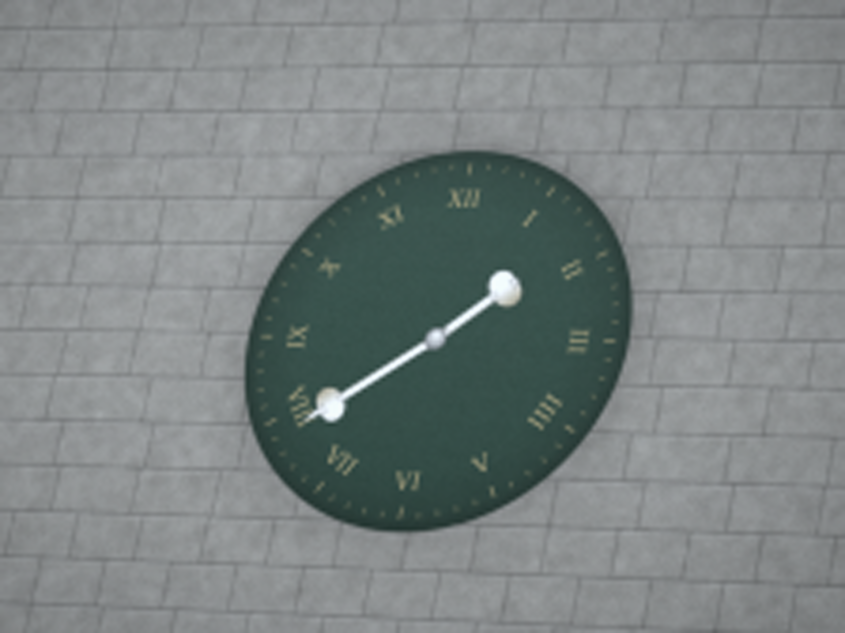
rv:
1.39
